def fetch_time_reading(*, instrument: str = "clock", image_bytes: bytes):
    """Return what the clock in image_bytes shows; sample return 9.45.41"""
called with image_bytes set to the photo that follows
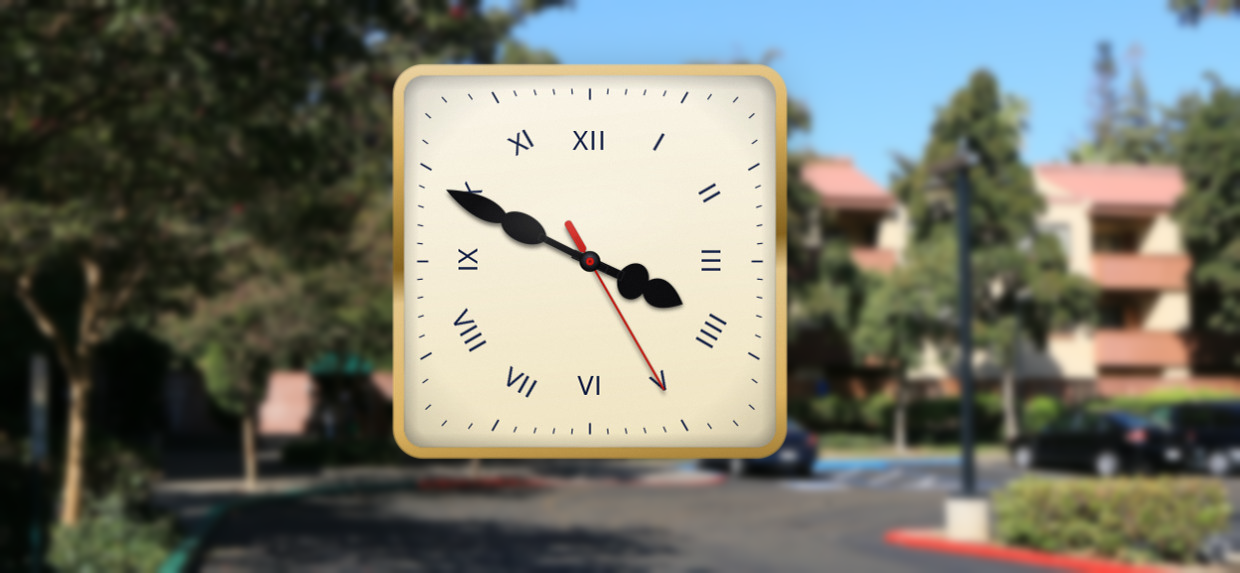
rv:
3.49.25
